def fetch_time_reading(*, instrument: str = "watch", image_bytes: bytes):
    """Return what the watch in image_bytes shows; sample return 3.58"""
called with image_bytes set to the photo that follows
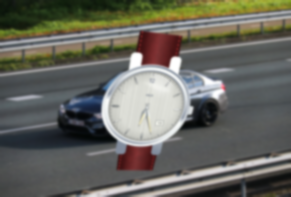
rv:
6.27
